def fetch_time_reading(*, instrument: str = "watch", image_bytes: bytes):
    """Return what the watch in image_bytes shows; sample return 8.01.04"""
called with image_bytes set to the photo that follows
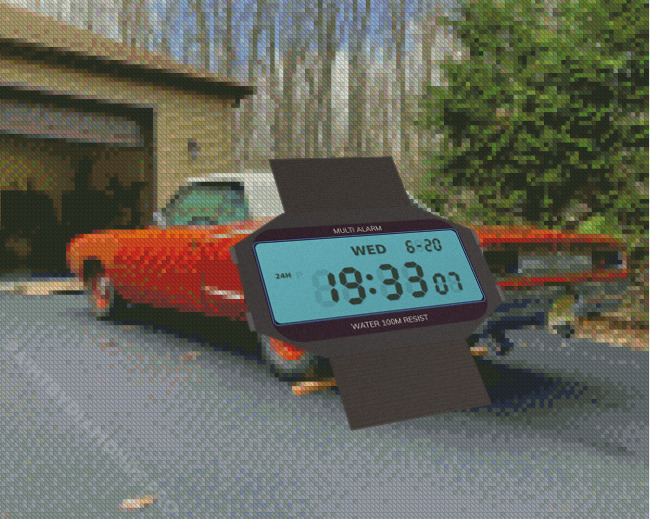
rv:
19.33.07
